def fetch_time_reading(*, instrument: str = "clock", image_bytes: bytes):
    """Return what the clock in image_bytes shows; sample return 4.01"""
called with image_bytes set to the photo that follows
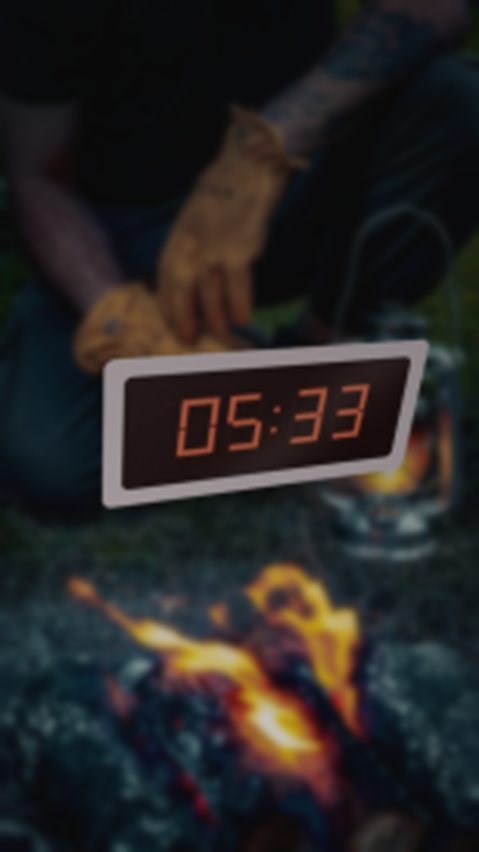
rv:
5.33
